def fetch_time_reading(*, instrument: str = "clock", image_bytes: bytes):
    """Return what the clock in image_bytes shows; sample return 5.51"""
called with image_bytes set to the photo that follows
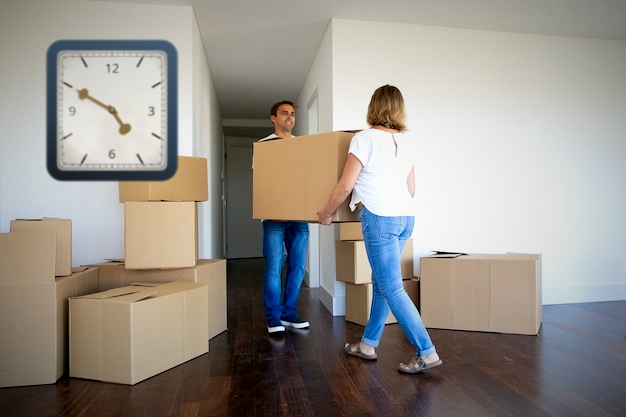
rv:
4.50
